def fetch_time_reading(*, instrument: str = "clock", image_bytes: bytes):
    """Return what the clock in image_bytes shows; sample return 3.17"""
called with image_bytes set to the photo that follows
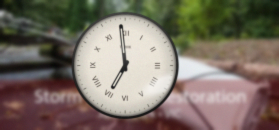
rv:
6.59
